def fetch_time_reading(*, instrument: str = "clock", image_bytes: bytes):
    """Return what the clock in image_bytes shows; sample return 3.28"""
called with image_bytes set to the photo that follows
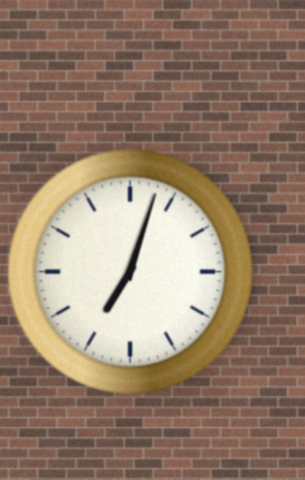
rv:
7.03
